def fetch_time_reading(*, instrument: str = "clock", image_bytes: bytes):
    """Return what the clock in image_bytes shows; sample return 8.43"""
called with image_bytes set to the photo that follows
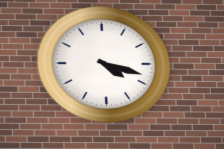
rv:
4.18
